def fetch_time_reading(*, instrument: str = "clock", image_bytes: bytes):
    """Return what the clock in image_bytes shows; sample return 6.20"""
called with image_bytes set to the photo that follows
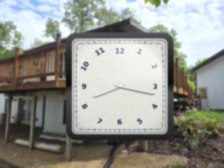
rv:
8.17
